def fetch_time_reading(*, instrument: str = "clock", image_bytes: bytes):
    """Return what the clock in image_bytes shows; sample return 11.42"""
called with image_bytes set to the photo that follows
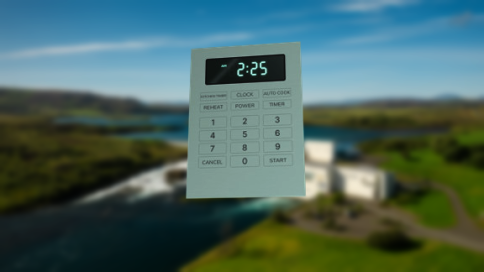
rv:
2.25
